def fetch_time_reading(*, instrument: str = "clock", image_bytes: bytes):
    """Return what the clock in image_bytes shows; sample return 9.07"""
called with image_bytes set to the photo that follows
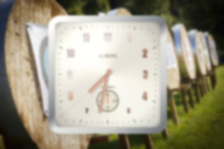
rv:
7.32
